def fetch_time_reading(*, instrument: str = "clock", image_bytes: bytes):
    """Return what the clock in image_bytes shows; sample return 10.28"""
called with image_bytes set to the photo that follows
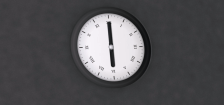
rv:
6.00
